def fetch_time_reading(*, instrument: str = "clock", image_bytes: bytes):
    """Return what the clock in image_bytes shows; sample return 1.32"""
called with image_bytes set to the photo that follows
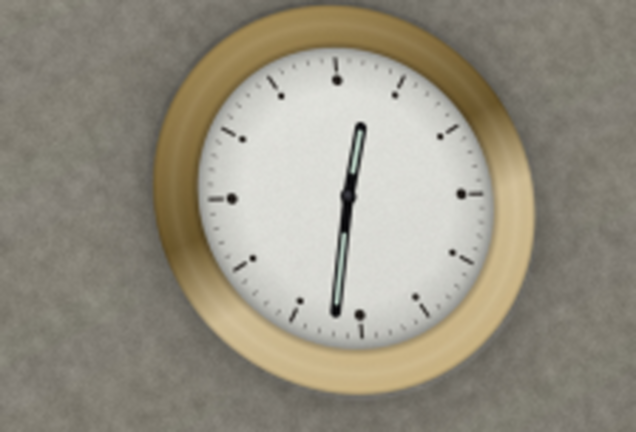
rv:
12.32
